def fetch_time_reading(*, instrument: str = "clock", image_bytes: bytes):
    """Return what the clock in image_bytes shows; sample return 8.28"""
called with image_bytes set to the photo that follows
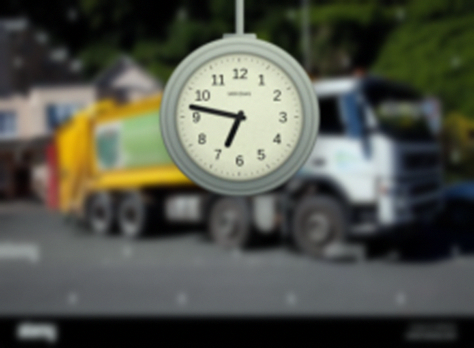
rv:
6.47
